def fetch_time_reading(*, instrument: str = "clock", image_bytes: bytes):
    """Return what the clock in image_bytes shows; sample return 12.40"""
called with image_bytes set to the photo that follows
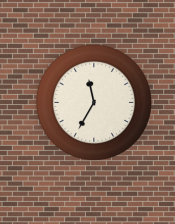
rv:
11.35
